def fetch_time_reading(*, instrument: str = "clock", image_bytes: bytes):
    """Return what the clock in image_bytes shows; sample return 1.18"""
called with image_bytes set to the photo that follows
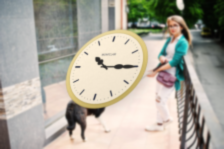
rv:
10.15
